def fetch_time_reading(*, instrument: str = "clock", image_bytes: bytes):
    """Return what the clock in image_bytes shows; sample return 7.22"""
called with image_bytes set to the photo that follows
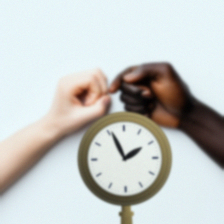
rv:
1.56
